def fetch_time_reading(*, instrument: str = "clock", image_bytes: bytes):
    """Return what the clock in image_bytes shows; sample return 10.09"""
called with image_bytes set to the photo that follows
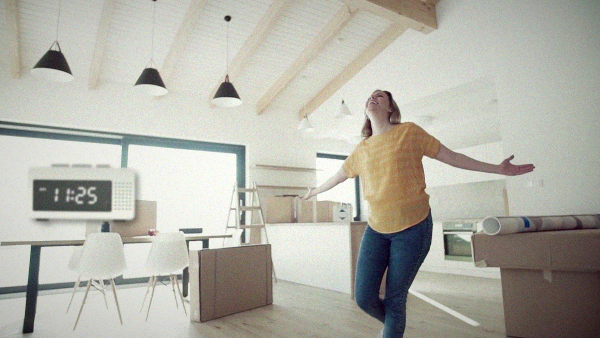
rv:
11.25
